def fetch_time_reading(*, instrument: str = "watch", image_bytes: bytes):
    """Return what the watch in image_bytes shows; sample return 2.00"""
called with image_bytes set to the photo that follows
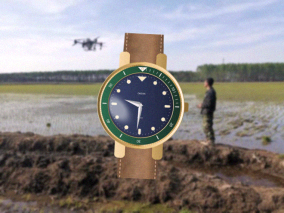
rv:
9.31
